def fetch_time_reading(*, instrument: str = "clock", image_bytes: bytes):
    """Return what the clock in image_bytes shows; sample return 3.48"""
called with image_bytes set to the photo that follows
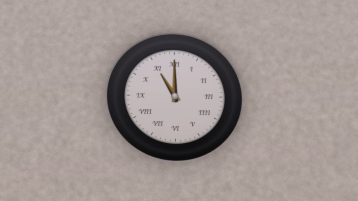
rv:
11.00
